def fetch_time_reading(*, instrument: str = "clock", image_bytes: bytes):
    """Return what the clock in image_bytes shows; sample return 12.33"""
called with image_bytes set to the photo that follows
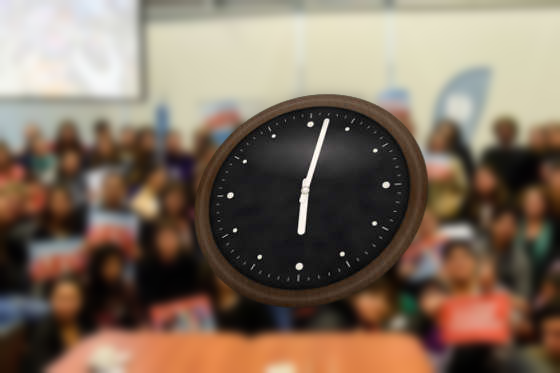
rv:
6.02
